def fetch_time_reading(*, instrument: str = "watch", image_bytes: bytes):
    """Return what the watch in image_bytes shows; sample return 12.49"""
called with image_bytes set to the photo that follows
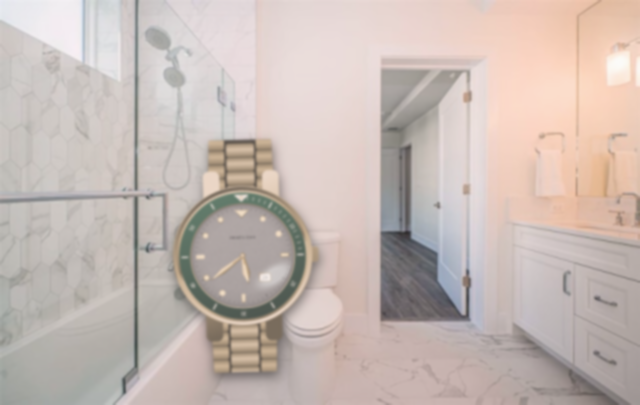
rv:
5.39
